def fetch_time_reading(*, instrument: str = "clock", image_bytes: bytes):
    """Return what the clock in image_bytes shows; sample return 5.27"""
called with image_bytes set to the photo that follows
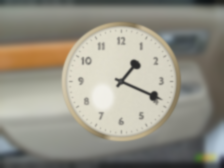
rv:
1.19
